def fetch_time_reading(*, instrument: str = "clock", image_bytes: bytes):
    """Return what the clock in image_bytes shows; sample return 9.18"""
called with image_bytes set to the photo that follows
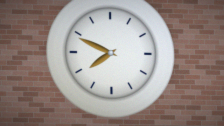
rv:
7.49
